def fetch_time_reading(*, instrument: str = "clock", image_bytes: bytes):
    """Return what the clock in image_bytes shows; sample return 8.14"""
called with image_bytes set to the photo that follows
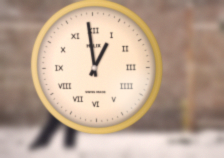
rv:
12.59
